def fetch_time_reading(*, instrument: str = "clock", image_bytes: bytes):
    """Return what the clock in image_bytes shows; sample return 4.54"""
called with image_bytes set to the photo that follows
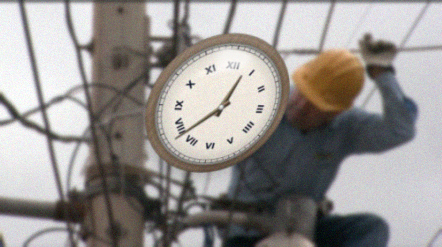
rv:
12.38
